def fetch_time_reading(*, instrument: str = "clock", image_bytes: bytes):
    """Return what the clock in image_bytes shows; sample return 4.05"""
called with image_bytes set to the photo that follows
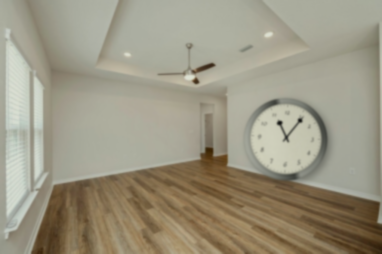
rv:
11.06
